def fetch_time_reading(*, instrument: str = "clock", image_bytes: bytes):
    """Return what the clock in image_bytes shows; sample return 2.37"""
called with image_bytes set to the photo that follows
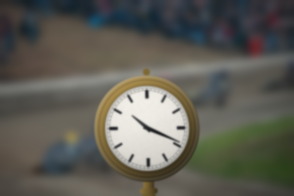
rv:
10.19
